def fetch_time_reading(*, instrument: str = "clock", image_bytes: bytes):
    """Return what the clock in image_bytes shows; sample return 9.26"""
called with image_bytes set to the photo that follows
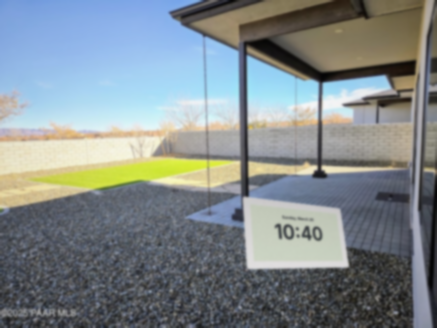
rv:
10.40
